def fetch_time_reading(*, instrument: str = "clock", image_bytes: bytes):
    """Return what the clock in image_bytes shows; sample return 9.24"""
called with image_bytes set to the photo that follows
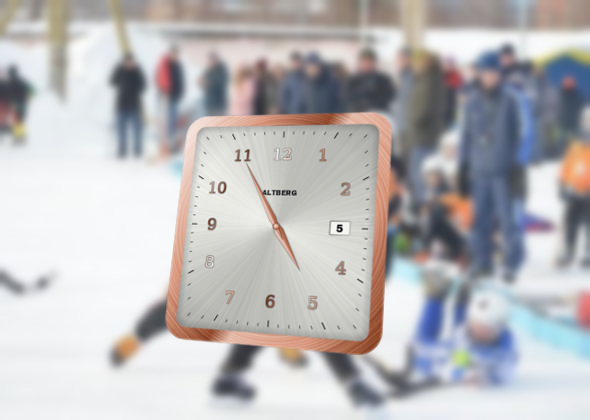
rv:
4.55
